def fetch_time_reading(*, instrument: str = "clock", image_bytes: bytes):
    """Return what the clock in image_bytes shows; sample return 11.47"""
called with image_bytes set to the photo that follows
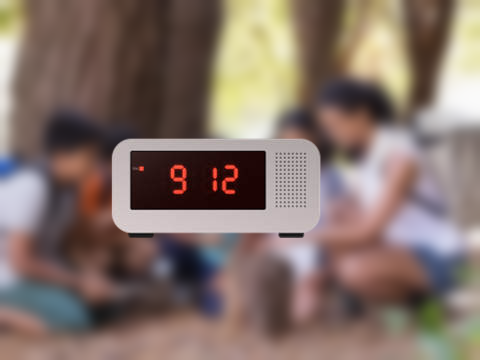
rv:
9.12
